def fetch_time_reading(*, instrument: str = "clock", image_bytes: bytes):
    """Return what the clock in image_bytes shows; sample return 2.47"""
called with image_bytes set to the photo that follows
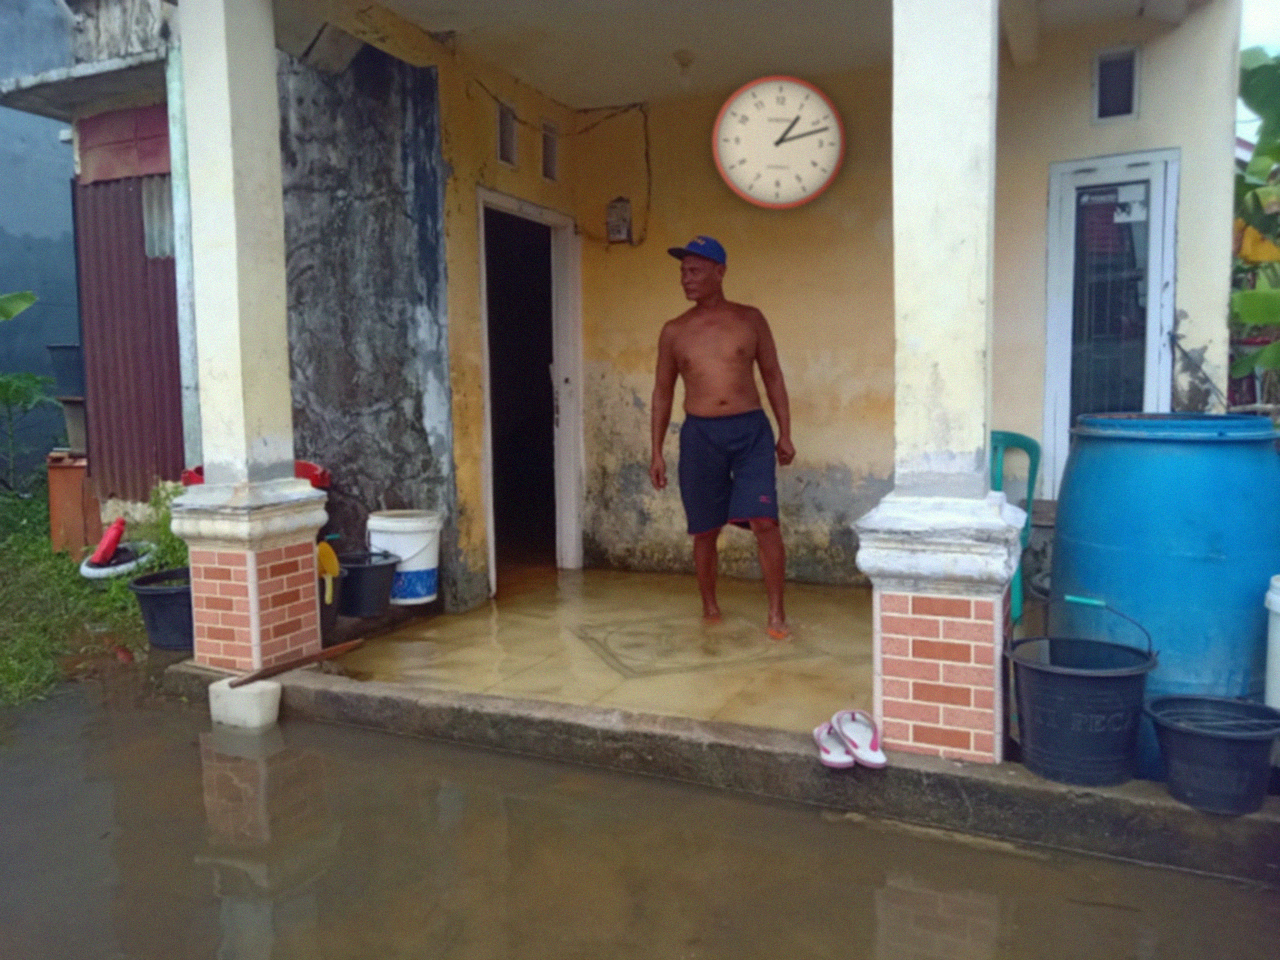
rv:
1.12
